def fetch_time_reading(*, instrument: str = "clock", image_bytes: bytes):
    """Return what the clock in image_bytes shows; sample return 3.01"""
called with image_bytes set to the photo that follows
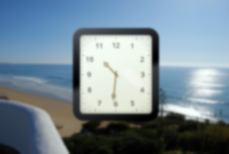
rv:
10.31
